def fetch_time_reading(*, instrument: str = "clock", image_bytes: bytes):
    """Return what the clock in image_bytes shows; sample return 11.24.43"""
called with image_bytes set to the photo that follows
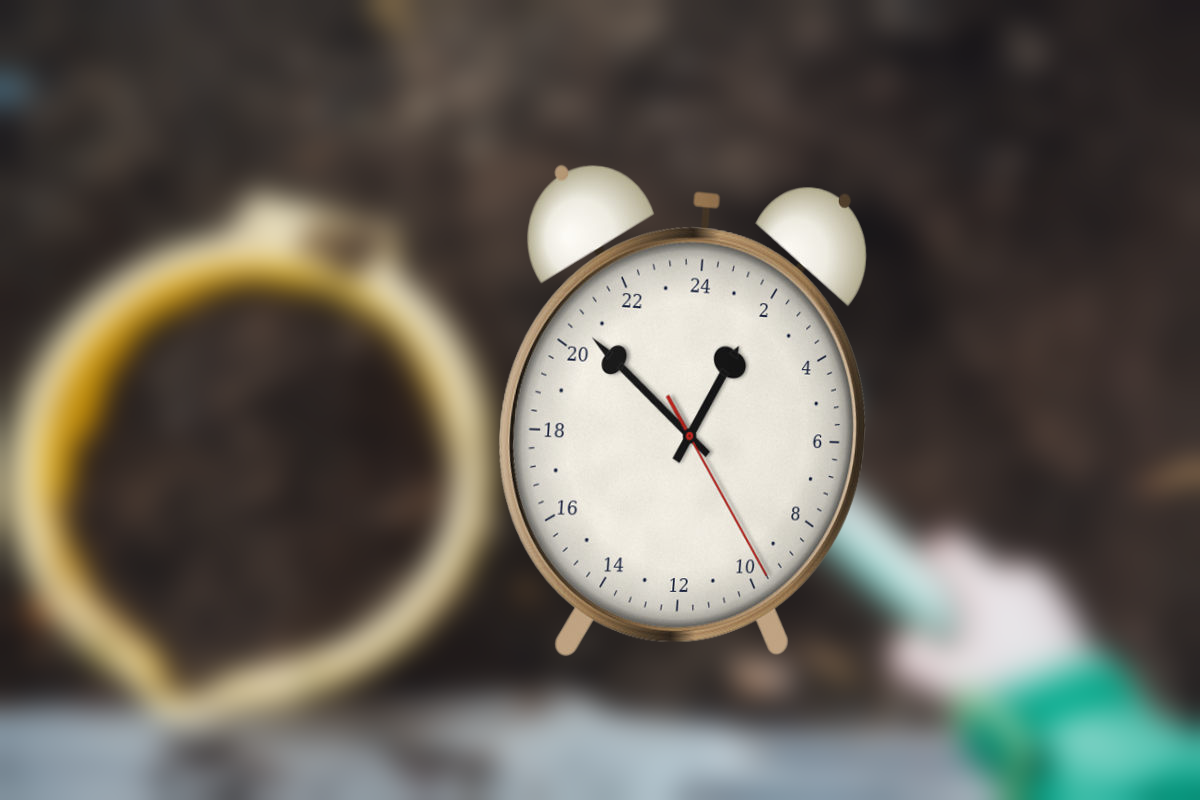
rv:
1.51.24
